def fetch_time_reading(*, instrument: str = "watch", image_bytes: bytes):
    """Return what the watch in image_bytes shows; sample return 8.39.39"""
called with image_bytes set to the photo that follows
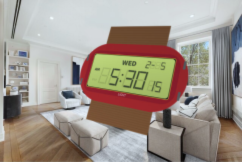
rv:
5.30.15
